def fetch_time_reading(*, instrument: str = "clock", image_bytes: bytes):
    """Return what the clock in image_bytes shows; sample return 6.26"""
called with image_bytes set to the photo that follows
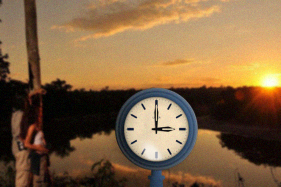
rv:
3.00
